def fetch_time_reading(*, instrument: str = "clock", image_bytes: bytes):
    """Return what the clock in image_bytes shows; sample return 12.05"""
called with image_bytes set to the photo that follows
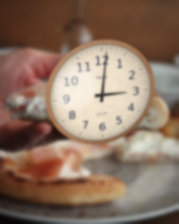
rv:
3.01
